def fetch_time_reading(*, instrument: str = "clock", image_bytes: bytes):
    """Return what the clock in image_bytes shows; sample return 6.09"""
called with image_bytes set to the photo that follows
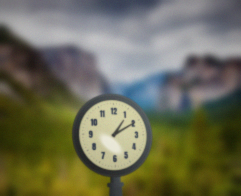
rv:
1.10
